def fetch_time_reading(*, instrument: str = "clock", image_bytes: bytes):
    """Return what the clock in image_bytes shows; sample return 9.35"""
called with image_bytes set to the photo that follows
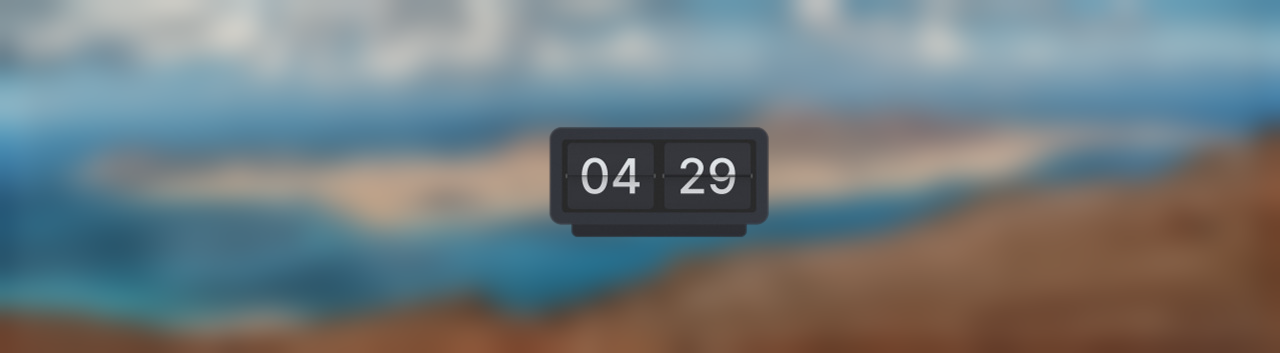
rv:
4.29
